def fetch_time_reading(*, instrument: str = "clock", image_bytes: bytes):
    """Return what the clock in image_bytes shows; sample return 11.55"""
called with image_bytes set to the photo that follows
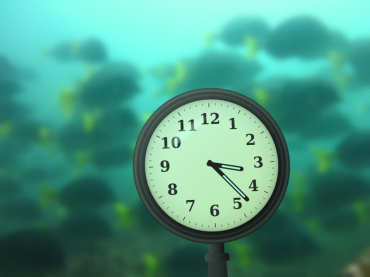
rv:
3.23
